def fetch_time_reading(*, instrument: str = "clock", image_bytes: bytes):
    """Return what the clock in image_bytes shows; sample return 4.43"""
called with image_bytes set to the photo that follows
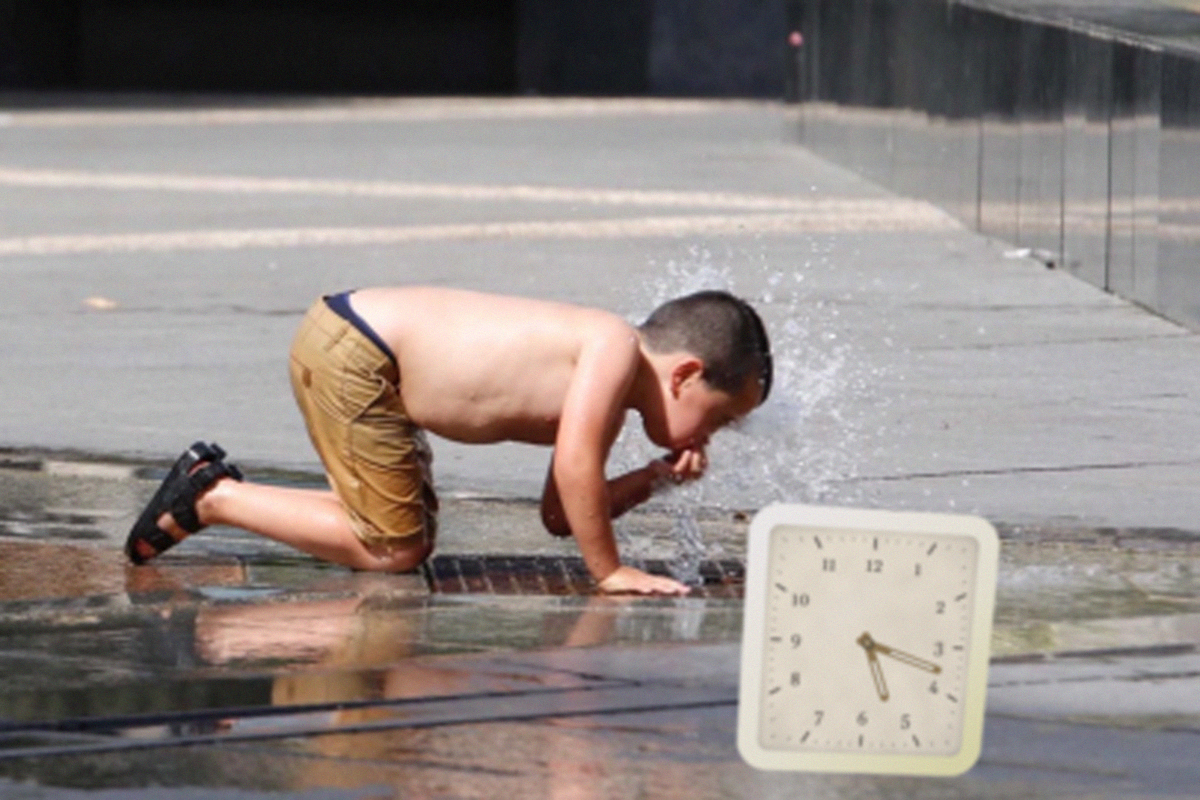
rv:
5.18
